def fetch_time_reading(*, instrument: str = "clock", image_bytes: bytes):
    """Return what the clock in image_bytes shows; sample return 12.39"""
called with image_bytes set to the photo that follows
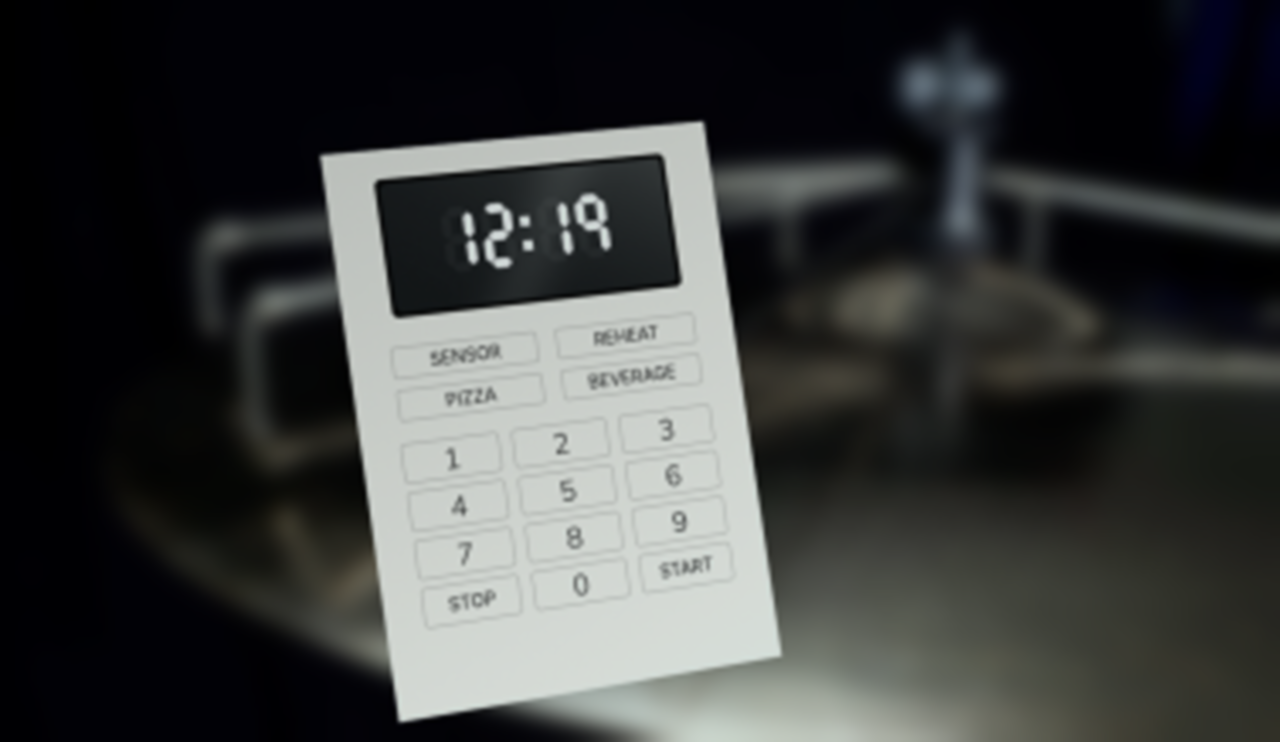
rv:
12.19
